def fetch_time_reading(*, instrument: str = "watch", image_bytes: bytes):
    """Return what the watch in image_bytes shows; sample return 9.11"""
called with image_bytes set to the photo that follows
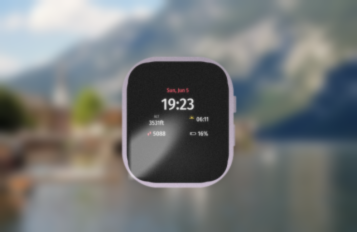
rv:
19.23
